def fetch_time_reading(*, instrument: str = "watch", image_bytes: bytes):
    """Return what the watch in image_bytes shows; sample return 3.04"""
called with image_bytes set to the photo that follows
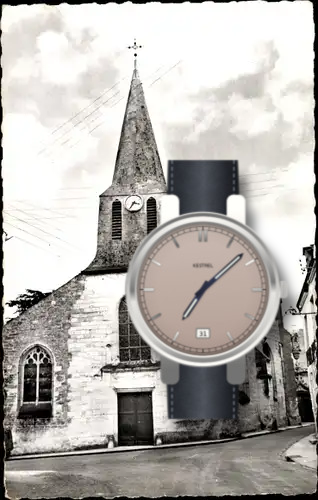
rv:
7.08
